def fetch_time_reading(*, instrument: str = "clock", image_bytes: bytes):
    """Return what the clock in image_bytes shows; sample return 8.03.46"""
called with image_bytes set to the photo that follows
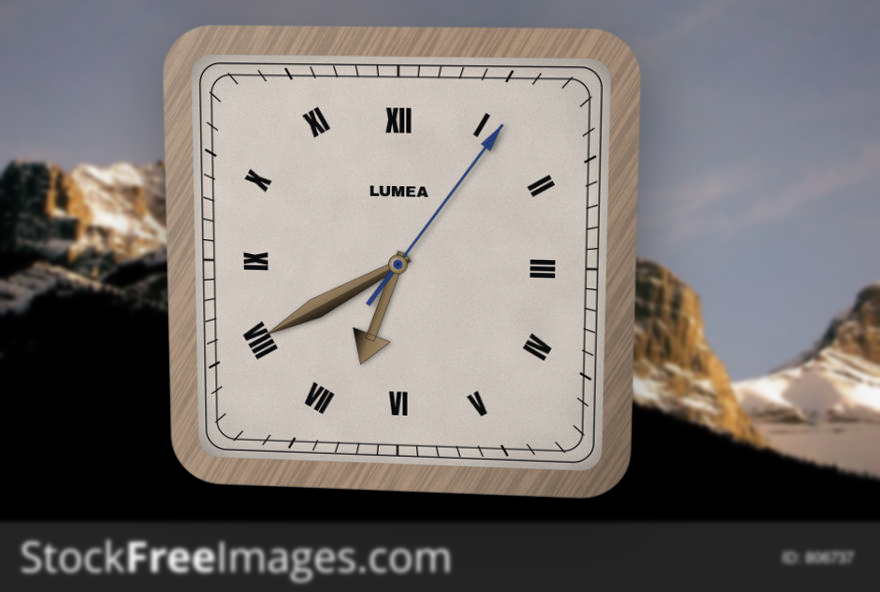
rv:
6.40.06
